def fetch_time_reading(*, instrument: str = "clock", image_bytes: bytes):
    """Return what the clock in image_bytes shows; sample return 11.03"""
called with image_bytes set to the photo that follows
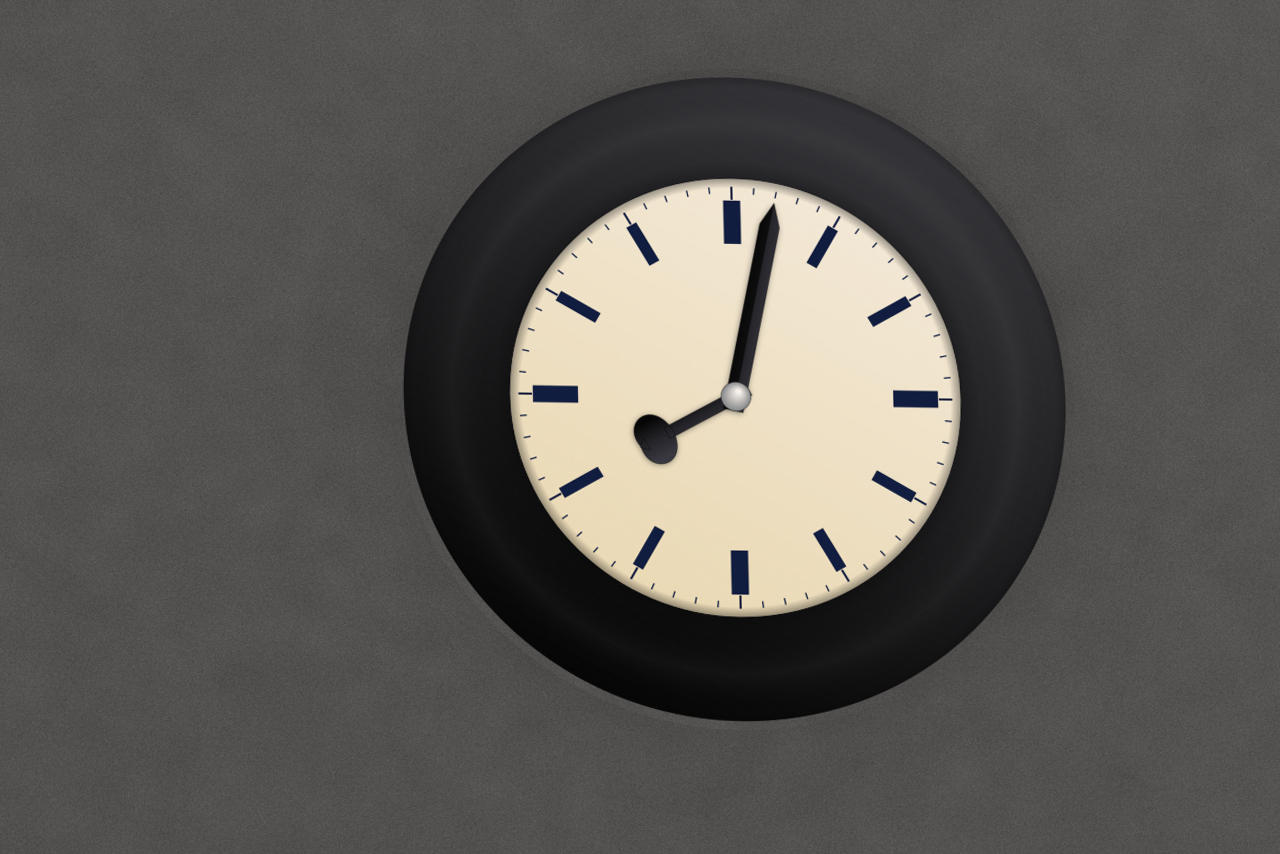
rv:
8.02
